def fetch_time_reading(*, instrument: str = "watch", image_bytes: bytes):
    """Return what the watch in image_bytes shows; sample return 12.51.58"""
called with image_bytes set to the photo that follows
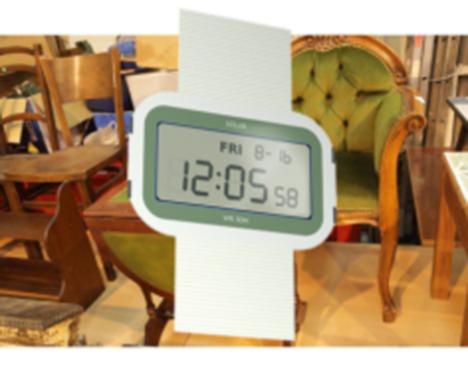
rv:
12.05.58
